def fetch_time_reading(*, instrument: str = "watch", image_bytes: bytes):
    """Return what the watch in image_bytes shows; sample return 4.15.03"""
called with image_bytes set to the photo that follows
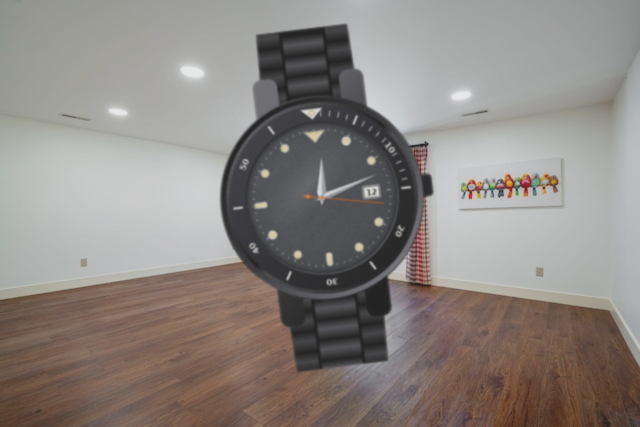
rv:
12.12.17
